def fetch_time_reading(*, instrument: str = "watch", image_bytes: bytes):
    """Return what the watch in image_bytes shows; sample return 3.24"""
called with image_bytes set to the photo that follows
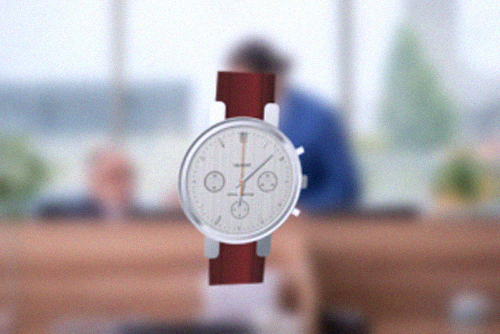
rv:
6.08
